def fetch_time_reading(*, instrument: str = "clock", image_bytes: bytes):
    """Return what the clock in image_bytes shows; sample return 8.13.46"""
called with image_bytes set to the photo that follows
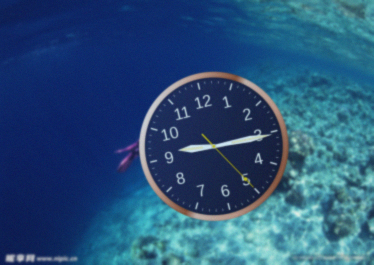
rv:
9.15.25
